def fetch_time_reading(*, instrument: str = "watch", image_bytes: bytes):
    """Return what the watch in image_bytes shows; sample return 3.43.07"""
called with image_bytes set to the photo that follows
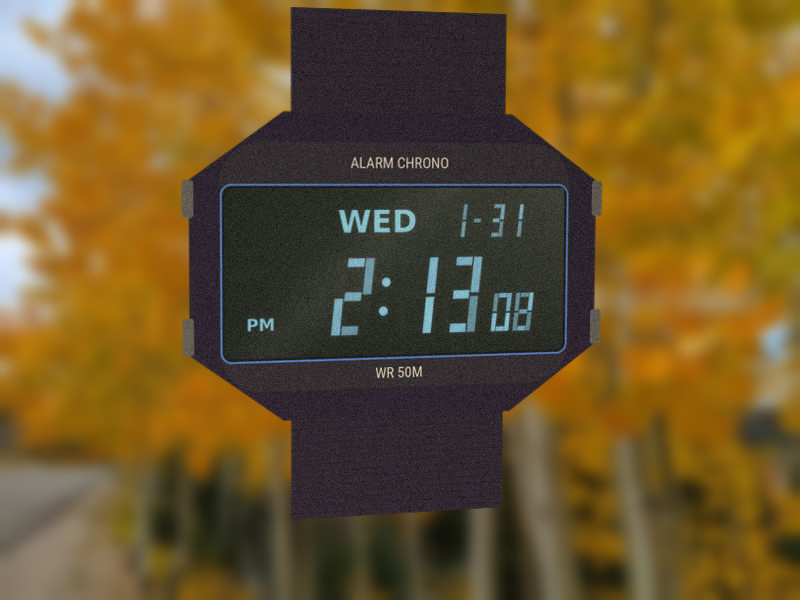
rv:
2.13.08
